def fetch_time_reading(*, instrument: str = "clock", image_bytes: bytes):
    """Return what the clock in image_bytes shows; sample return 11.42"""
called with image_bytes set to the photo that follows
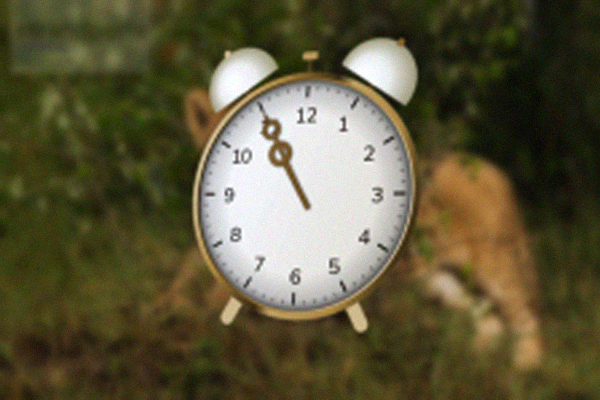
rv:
10.55
